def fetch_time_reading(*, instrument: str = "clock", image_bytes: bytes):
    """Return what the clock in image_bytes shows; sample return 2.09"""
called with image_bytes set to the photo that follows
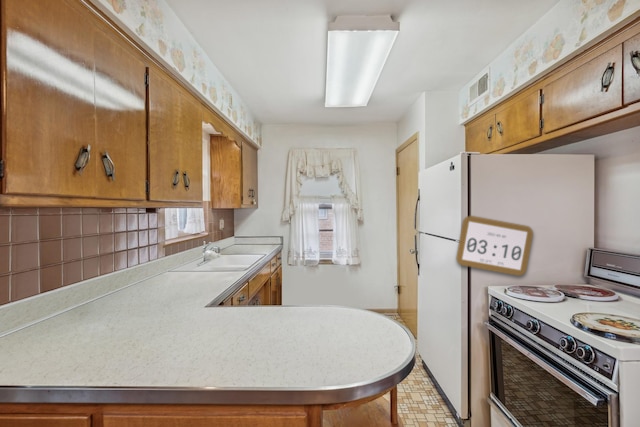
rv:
3.10
